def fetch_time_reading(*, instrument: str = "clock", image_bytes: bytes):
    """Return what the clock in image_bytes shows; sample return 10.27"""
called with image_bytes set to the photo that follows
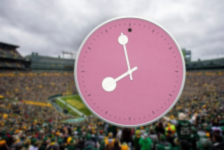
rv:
7.58
